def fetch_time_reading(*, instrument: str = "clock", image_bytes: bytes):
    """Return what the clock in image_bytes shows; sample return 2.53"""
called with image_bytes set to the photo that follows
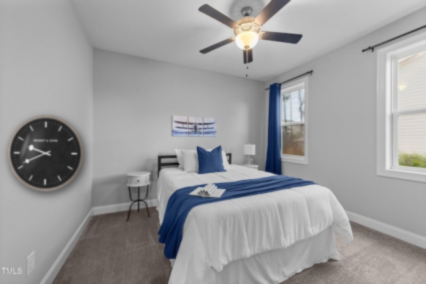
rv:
9.41
